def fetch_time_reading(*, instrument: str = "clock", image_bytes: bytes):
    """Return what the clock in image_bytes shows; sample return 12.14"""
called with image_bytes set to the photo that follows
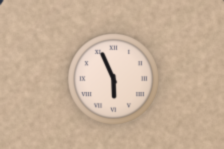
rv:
5.56
